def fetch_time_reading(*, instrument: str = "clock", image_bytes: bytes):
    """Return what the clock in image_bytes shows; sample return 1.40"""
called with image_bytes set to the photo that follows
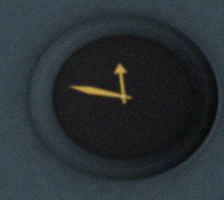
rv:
11.47
